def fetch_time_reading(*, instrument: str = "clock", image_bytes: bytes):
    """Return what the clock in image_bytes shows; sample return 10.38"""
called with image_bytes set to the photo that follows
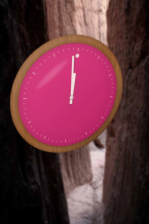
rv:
11.59
